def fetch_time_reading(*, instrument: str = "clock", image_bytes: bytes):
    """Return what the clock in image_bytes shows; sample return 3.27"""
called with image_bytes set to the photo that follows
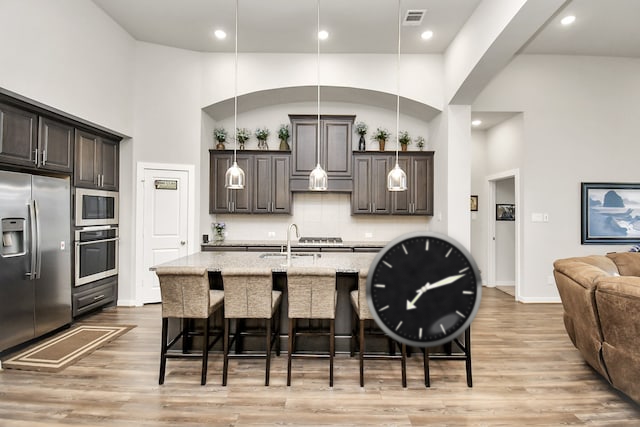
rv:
7.11
